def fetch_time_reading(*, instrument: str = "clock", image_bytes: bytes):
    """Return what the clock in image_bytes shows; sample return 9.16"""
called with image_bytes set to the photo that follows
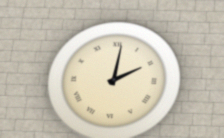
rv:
2.01
